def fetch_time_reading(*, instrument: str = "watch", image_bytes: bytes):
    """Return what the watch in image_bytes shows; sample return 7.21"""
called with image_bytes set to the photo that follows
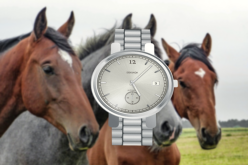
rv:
5.07
